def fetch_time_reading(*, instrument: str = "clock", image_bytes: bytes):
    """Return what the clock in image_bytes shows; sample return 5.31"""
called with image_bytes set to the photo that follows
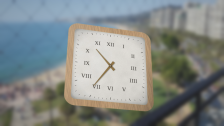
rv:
10.36
